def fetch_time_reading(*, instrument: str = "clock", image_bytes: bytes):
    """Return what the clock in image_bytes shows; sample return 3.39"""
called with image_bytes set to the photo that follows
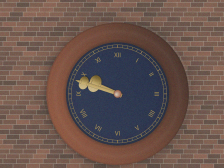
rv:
9.48
